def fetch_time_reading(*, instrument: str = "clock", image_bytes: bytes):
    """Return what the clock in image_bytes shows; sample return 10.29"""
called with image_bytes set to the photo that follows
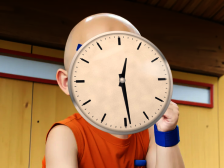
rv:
12.29
